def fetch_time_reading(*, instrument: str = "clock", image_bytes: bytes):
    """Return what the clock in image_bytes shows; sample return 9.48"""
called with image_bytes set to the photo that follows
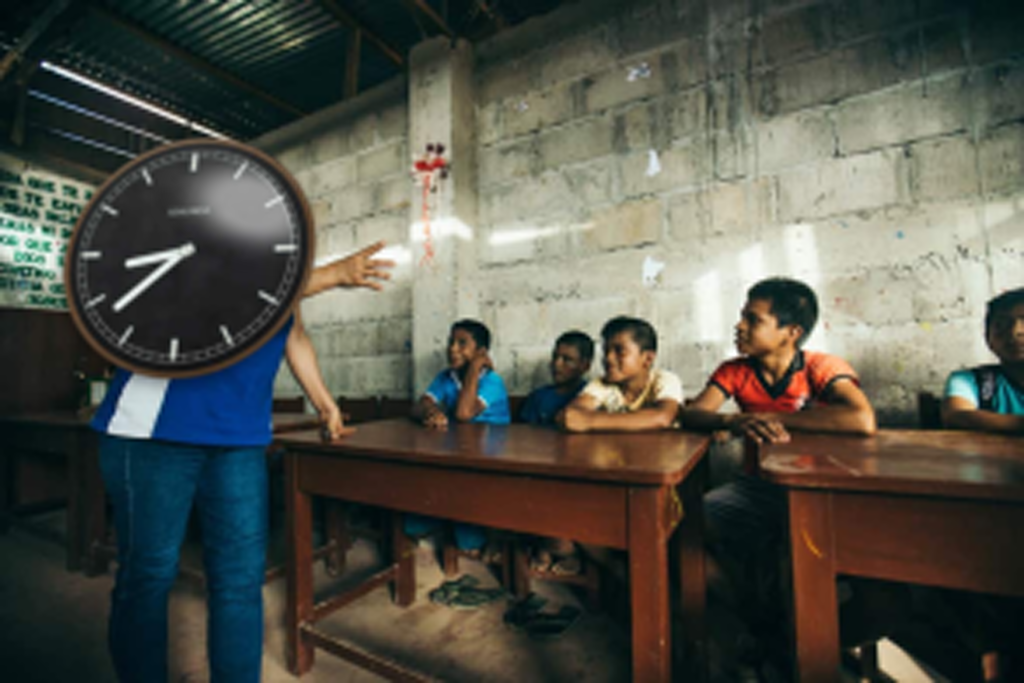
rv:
8.38
